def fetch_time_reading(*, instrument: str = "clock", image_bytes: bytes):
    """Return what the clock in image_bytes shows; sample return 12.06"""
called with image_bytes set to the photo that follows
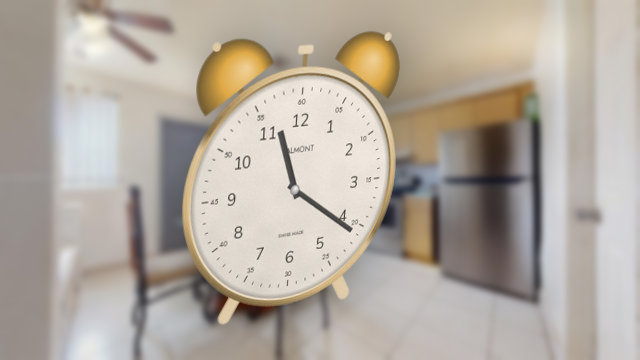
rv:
11.21
